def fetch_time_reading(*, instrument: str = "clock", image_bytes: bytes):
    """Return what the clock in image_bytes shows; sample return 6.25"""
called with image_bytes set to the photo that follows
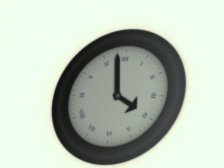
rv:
3.58
